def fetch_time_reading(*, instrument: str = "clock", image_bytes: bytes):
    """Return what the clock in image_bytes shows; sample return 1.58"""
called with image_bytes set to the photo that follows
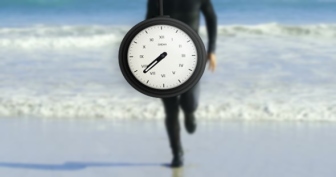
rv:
7.38
